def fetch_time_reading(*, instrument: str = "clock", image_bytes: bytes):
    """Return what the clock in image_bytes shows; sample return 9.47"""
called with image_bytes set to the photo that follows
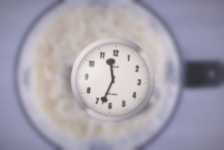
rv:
11.33
